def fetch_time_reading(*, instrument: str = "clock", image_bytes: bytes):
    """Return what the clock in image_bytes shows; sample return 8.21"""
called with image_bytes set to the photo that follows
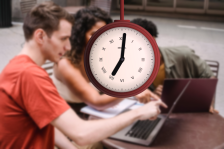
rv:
7.01
